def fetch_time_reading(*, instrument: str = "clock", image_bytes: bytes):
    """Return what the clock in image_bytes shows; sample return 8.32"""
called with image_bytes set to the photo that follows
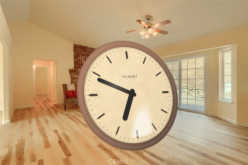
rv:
6.49
